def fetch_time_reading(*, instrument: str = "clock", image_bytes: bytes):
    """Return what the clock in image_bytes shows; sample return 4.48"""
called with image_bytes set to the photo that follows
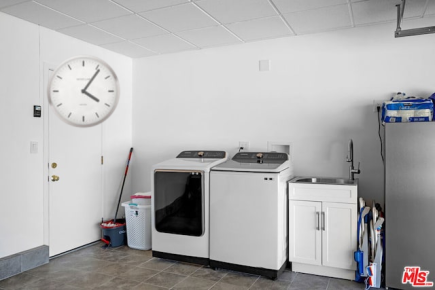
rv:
4.06
